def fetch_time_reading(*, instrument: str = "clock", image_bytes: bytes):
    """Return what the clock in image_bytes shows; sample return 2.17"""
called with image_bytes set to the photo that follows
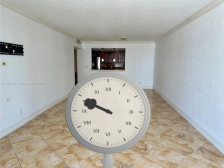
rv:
9.49
